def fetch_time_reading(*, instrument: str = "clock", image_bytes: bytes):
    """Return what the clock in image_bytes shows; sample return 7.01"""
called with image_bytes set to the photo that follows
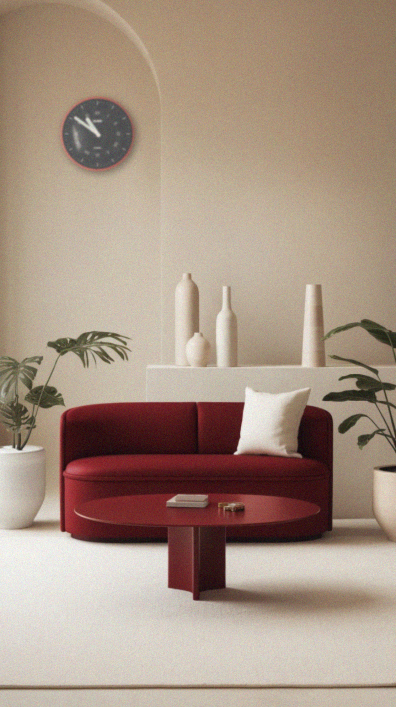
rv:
10.51
